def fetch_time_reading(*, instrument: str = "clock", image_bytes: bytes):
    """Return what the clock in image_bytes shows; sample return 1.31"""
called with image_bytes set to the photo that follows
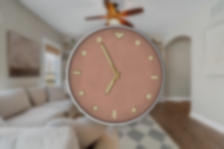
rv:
6.55
